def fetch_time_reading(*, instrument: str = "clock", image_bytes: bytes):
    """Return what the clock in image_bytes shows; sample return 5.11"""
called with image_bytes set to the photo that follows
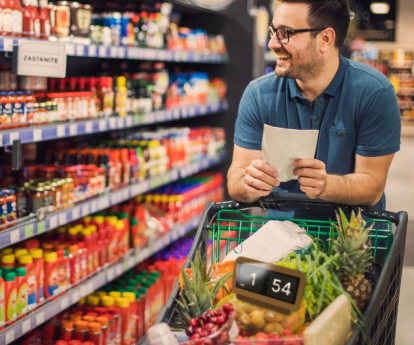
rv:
1.54
